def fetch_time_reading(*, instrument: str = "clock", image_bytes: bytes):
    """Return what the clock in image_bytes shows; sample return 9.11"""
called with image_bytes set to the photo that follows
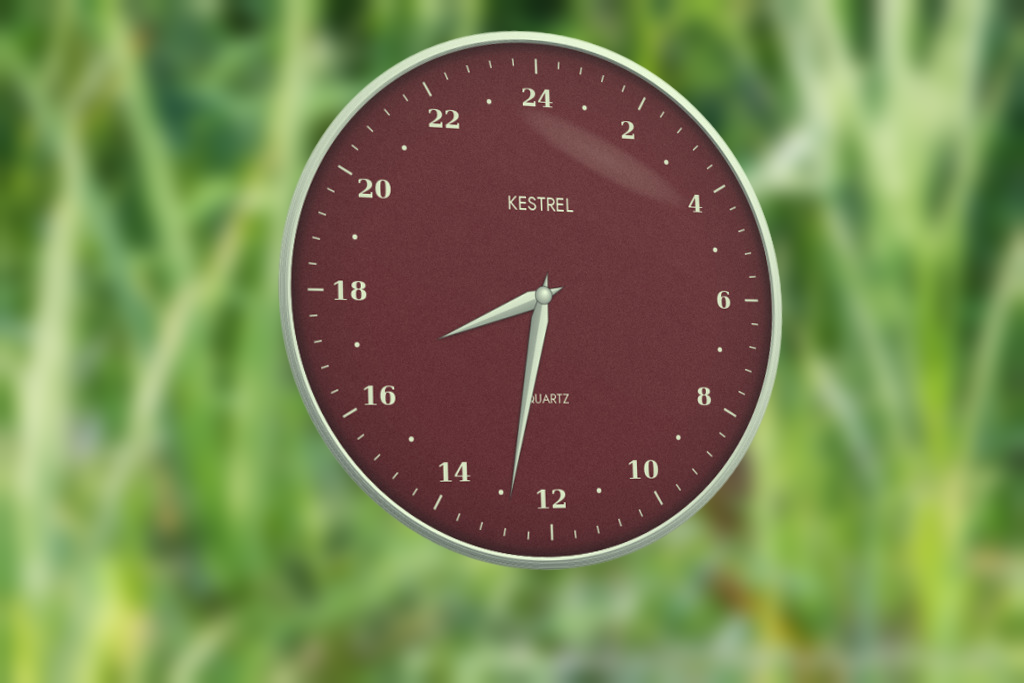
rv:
16.32
